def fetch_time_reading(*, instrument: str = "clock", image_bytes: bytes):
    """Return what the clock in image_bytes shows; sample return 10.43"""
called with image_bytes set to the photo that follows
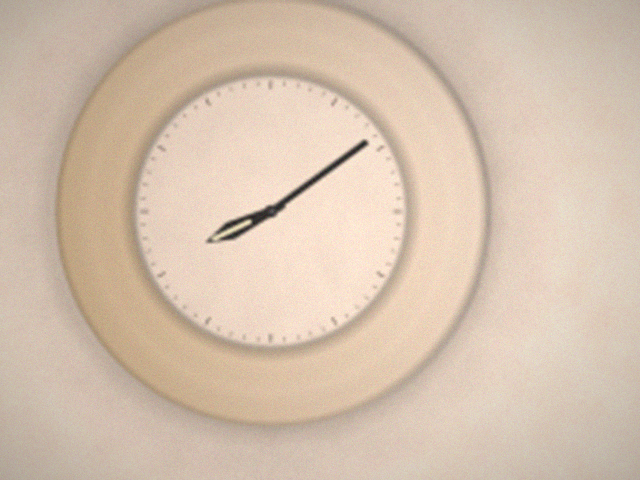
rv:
8.09
